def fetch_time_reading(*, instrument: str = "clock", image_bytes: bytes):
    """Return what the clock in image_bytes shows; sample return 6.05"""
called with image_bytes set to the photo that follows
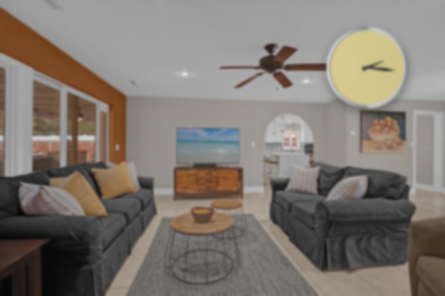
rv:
2.16
